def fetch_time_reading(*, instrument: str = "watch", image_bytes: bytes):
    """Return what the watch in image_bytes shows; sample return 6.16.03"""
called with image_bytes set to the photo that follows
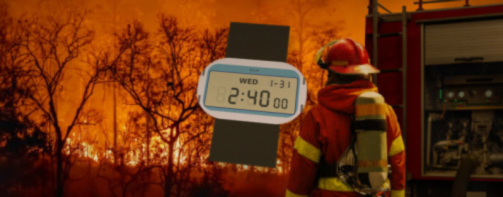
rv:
2.40.00
